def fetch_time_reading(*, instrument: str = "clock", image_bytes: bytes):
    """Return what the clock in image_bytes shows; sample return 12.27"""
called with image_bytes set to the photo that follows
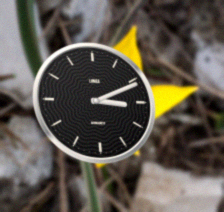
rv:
3.11
